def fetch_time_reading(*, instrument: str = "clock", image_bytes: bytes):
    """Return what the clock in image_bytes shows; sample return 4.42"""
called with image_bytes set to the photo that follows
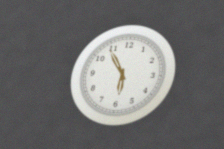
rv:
5.54
